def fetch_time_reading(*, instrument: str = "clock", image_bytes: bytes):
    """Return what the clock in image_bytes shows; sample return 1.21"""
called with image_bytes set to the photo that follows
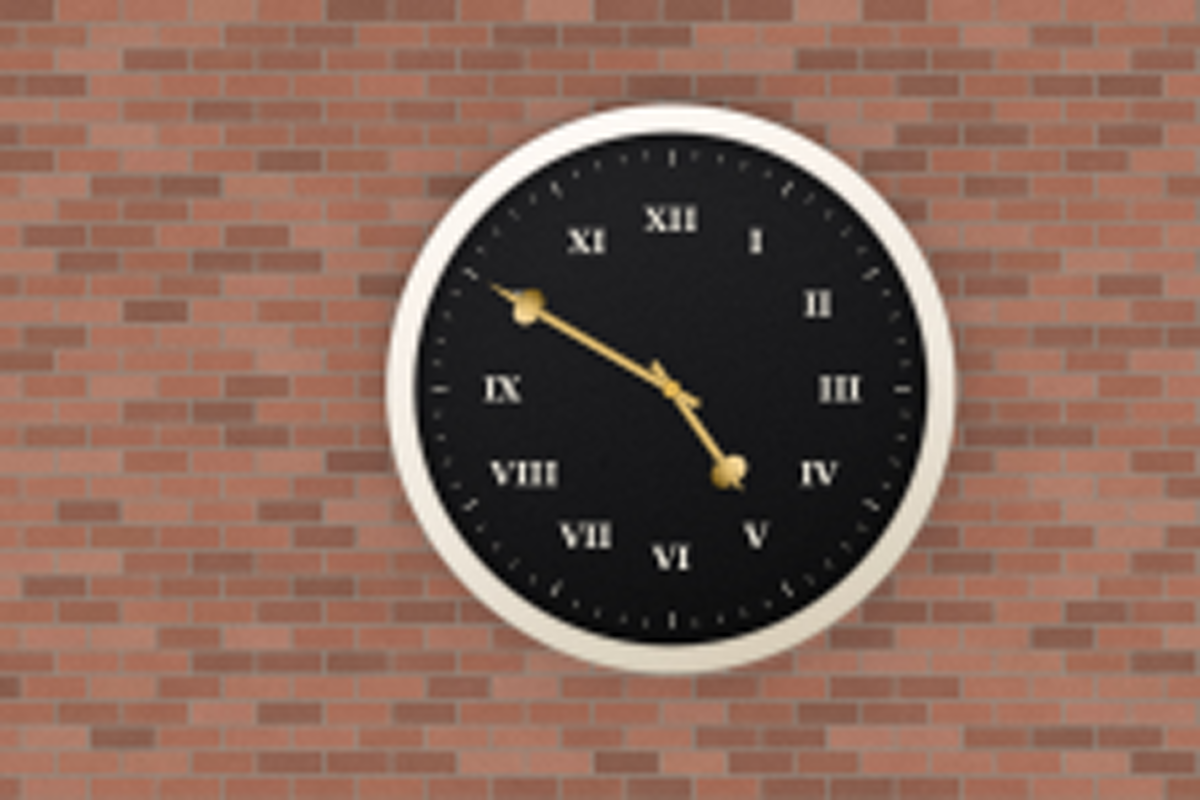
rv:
4.50
